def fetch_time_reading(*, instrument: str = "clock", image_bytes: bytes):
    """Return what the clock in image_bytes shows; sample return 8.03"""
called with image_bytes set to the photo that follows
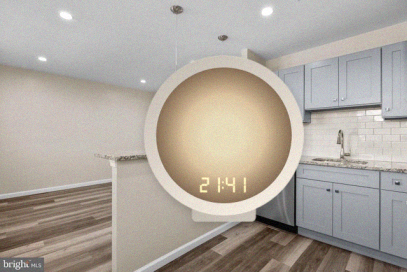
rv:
21.41
